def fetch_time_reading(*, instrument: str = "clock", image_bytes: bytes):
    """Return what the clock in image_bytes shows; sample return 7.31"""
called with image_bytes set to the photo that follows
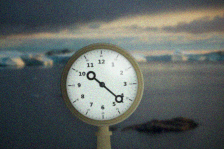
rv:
10.22
